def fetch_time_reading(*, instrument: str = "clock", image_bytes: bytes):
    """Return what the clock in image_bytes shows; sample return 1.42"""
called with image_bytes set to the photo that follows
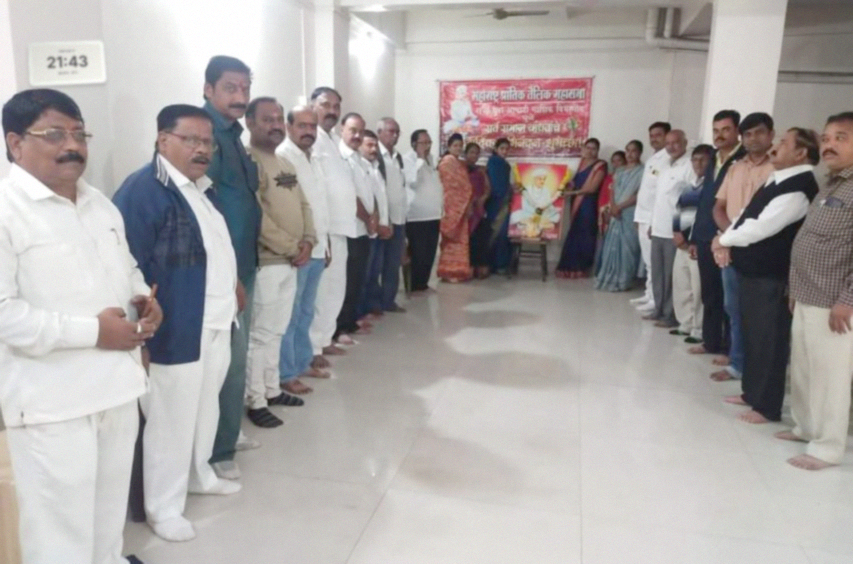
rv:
21.43
